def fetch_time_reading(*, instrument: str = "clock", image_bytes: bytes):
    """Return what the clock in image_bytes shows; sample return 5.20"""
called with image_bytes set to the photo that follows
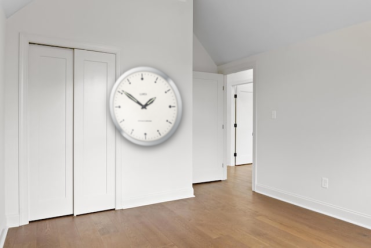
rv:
1.51
